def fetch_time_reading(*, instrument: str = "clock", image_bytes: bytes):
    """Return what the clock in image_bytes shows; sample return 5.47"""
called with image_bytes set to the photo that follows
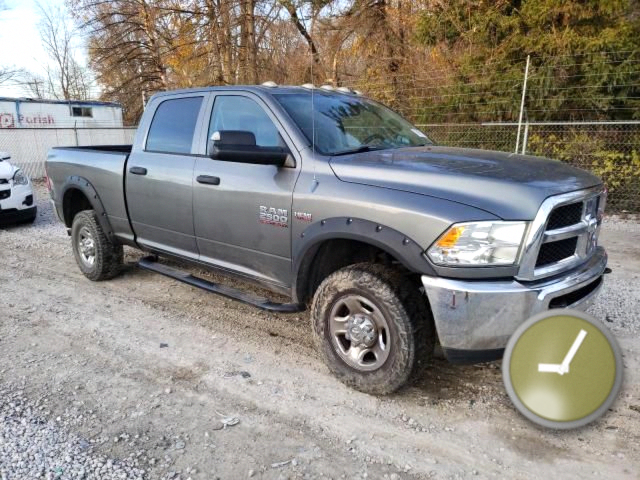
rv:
9.05
